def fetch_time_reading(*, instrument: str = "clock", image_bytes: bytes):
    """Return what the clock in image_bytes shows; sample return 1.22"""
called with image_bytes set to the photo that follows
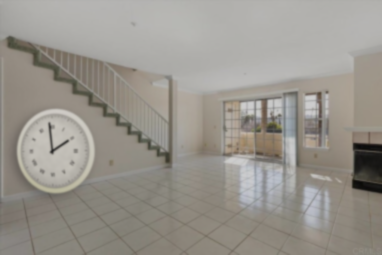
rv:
1.59
